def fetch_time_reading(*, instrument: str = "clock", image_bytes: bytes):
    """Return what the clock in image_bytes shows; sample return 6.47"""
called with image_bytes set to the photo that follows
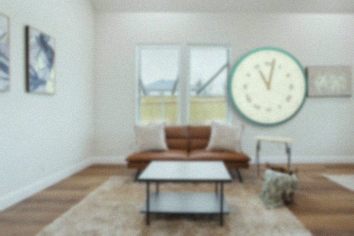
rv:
11.02
